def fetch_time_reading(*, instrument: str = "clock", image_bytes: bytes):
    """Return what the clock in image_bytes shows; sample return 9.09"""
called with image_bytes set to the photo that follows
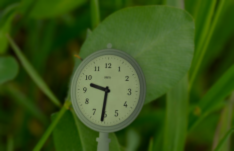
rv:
9.31
